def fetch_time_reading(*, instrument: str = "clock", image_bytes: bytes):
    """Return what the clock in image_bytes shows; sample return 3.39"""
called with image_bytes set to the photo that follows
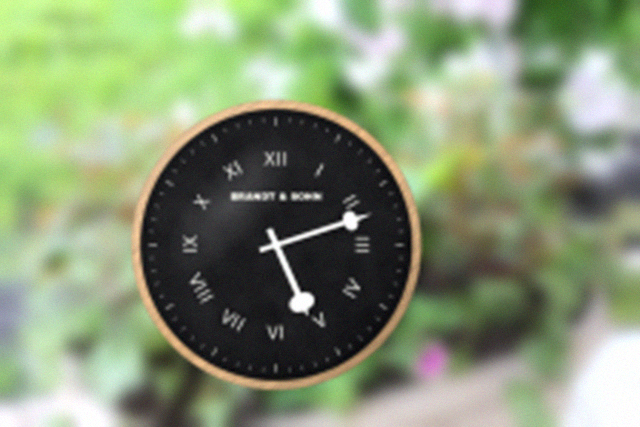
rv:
5.12
